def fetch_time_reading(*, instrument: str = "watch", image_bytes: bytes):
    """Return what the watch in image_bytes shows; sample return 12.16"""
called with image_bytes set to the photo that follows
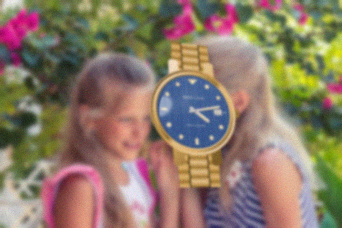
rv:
4.13
